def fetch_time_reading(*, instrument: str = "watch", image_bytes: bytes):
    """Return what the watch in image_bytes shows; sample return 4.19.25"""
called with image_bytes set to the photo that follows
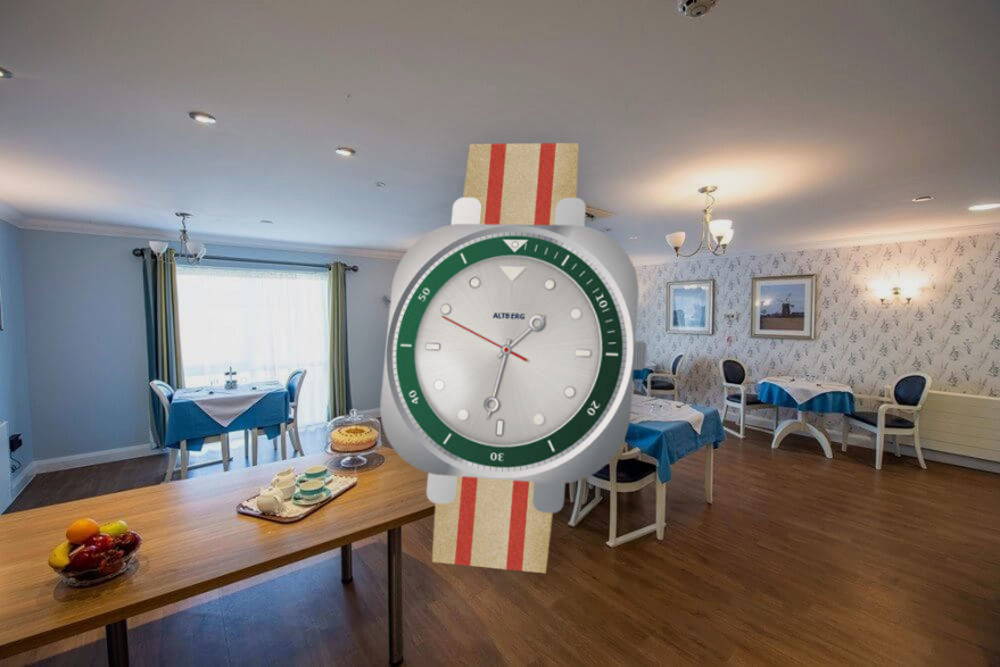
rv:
1.31.49
